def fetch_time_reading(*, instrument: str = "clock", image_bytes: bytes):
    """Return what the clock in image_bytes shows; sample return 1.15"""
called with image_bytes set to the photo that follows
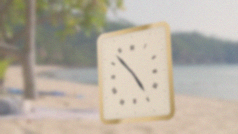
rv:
4.53
